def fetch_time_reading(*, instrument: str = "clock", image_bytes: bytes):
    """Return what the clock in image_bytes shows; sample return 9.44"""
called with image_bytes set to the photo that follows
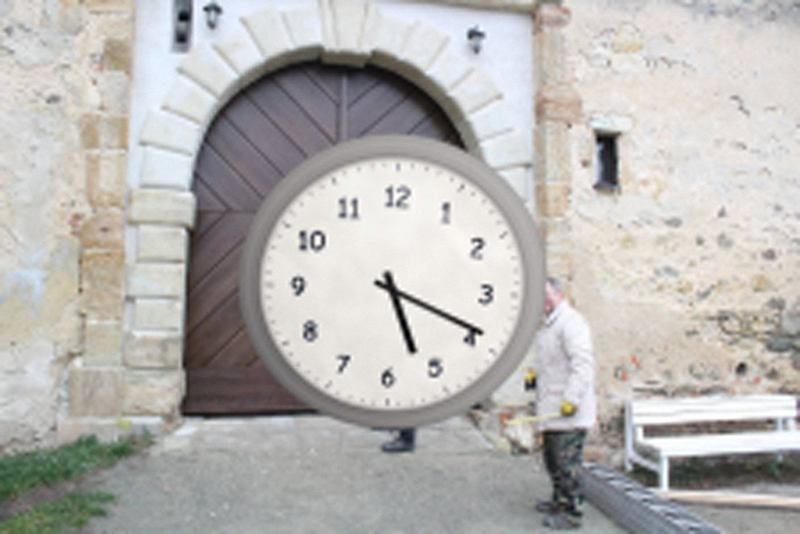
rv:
5.19
